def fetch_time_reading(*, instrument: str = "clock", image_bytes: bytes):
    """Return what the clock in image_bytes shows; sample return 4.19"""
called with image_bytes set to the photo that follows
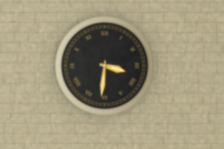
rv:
3.31
